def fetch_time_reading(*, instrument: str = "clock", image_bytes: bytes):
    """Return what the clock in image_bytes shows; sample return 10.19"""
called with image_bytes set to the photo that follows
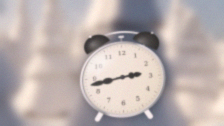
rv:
2.43
